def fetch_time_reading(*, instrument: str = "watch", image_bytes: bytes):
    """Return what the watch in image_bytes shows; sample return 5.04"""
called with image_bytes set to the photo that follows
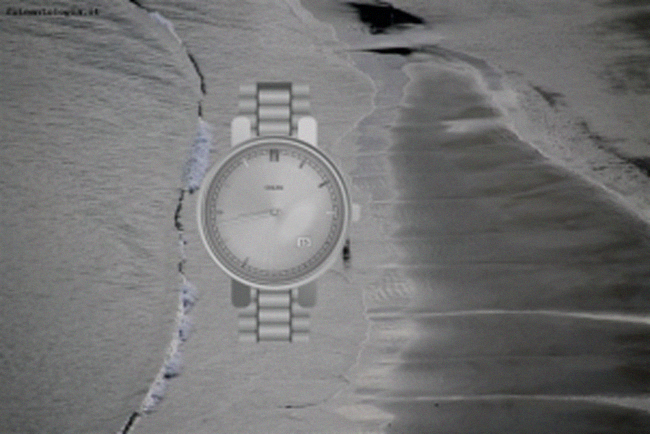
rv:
8.43
